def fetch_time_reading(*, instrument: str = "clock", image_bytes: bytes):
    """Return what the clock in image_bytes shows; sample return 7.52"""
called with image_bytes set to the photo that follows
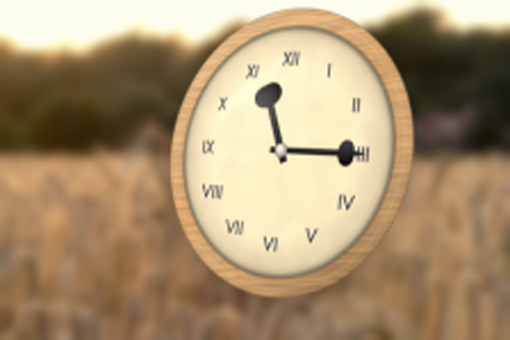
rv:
11.15
